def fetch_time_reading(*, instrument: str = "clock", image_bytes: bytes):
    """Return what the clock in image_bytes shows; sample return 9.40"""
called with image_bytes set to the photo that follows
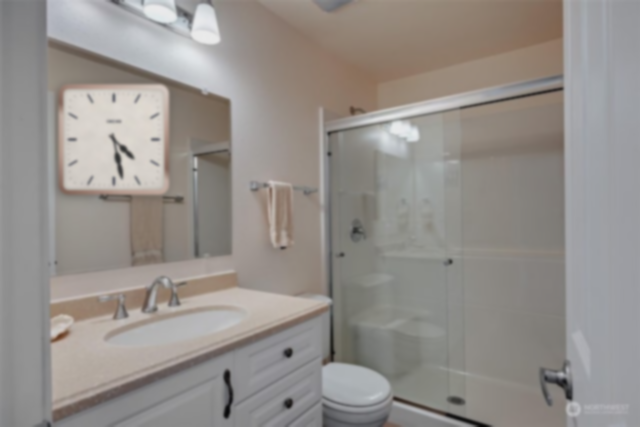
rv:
4.28
